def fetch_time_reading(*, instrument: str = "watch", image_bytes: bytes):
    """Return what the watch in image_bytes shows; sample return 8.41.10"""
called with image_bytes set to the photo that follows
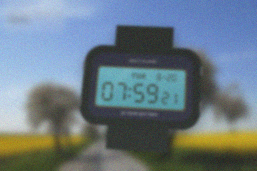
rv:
7.59.21
